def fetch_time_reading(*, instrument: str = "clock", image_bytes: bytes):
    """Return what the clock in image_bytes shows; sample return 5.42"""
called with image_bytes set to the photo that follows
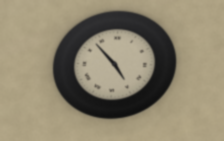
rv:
4.53
